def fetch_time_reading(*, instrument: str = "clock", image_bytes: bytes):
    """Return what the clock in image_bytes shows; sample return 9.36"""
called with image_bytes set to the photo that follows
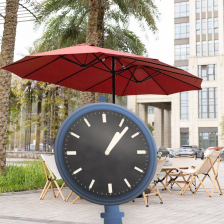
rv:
1.07
